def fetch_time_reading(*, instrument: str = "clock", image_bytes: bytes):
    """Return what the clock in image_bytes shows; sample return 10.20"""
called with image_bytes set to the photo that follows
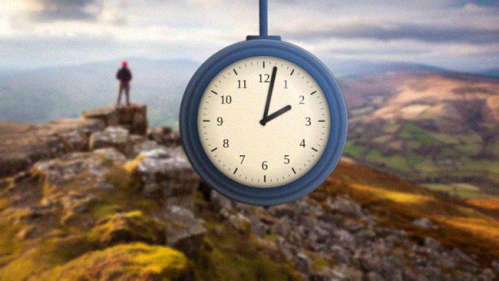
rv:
2.02
